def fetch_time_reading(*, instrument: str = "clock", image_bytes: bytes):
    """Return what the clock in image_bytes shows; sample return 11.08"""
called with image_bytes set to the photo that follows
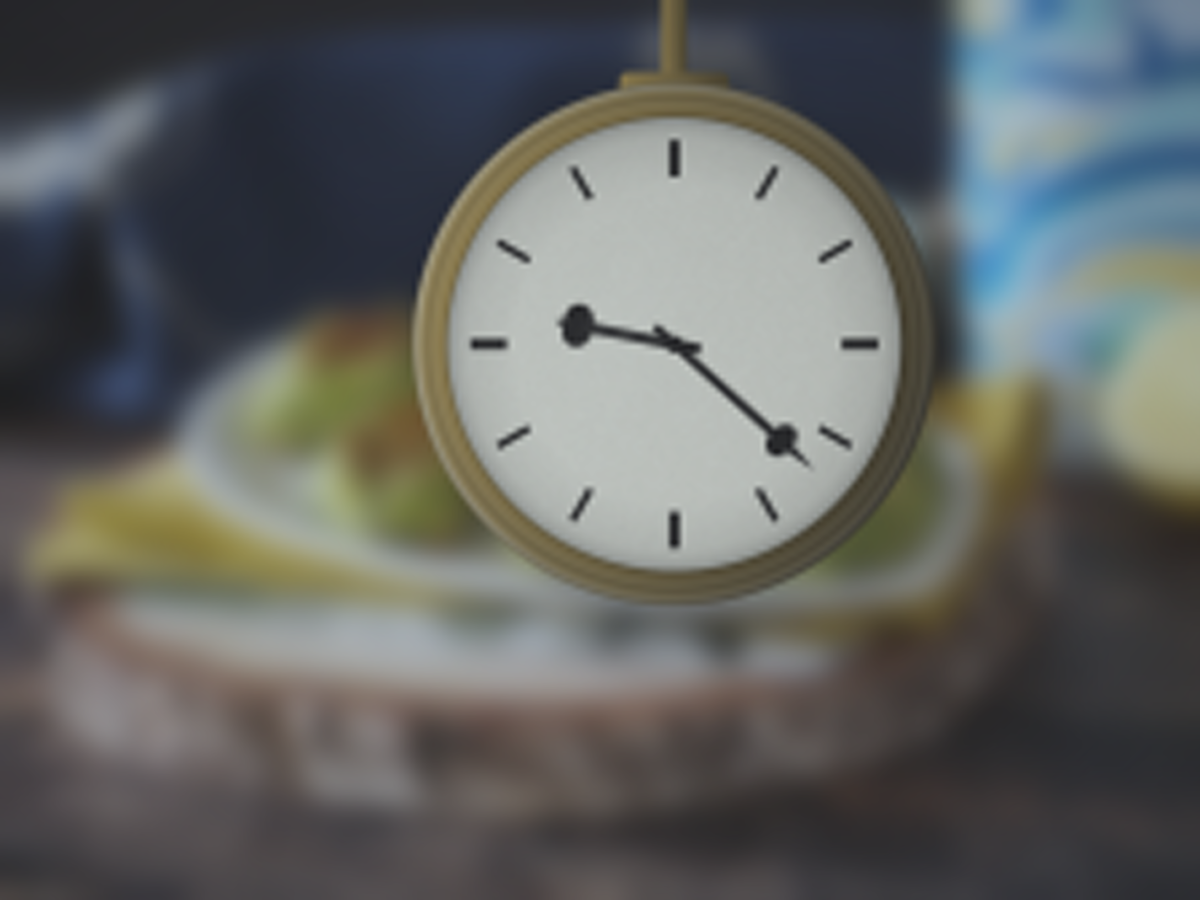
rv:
9.22
